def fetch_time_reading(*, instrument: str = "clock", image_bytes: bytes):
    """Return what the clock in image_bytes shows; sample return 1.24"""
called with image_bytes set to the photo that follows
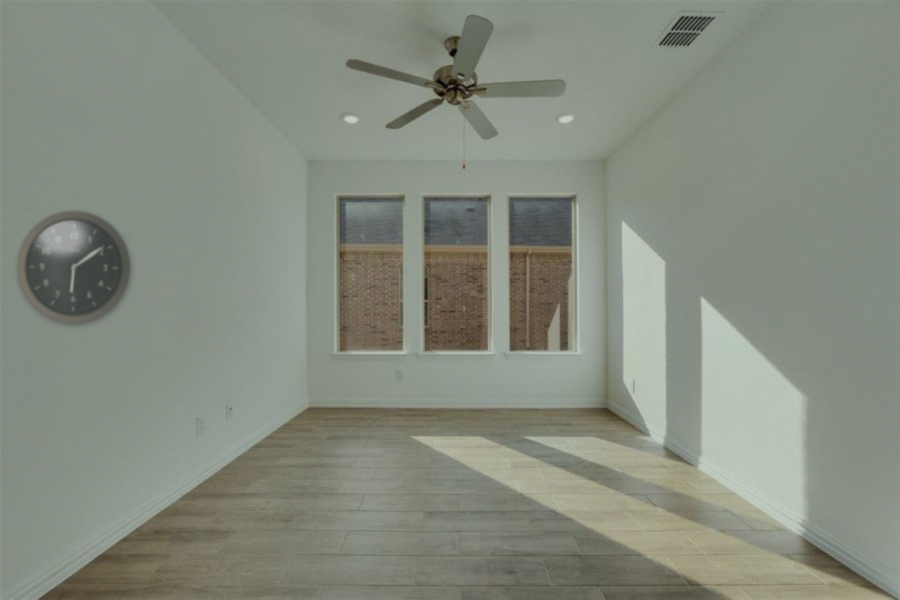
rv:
6.09
